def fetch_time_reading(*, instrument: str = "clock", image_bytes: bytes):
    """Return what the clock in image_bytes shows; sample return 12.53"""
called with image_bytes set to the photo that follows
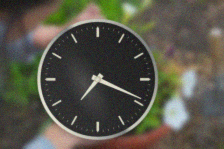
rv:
7.19
